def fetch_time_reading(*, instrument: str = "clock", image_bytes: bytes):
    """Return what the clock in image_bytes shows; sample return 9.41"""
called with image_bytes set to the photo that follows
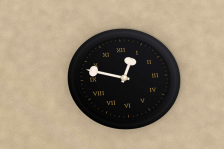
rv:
12.48
